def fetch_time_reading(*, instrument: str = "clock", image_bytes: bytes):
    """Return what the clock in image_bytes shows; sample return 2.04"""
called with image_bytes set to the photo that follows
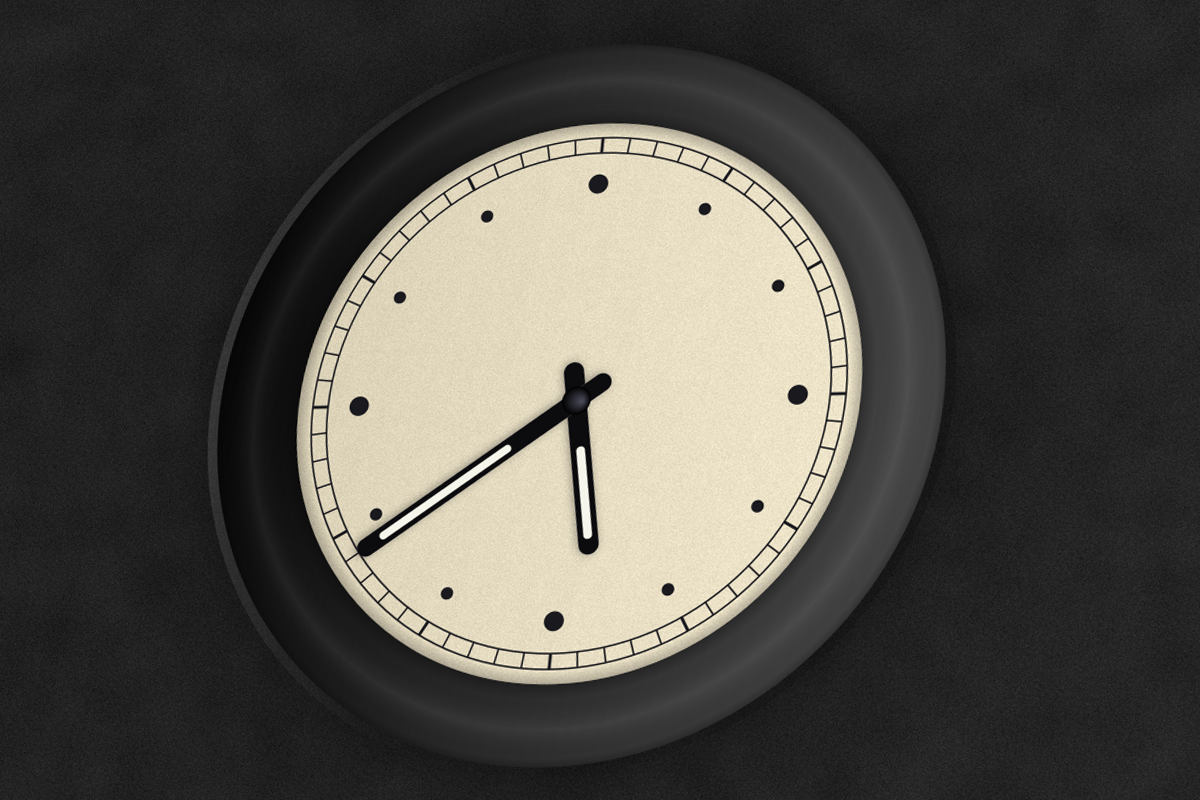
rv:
5.39
